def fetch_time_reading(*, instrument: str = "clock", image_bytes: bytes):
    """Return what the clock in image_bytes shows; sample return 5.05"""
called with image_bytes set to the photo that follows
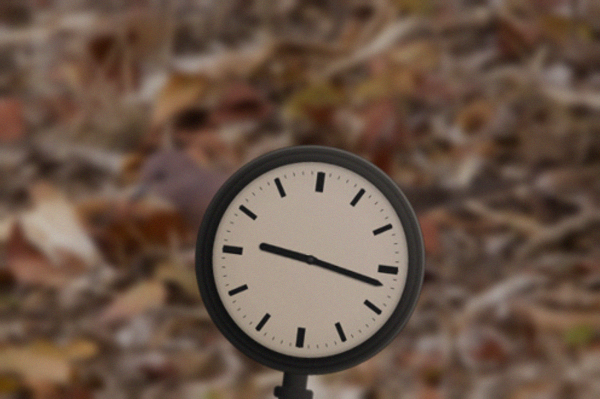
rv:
9.17
